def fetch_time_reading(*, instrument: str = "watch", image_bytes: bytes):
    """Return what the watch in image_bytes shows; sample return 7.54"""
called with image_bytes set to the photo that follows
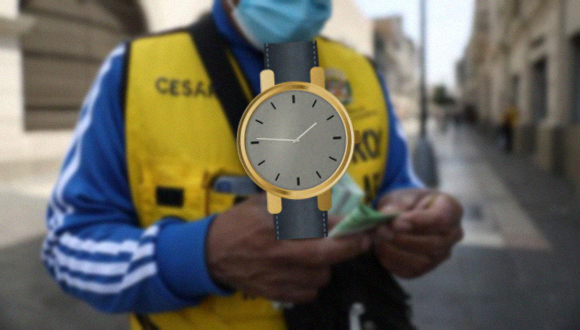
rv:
1.46
